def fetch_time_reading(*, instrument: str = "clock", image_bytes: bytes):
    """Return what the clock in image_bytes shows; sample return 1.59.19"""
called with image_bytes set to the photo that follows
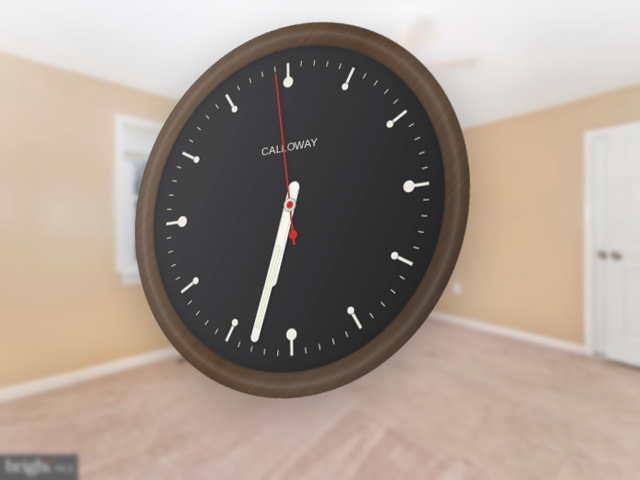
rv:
6.32.59
